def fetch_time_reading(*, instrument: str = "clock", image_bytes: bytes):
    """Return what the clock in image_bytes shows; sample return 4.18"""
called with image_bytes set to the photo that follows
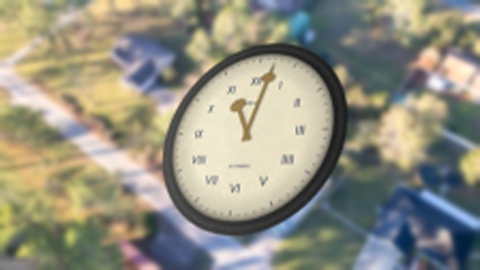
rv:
11.02
